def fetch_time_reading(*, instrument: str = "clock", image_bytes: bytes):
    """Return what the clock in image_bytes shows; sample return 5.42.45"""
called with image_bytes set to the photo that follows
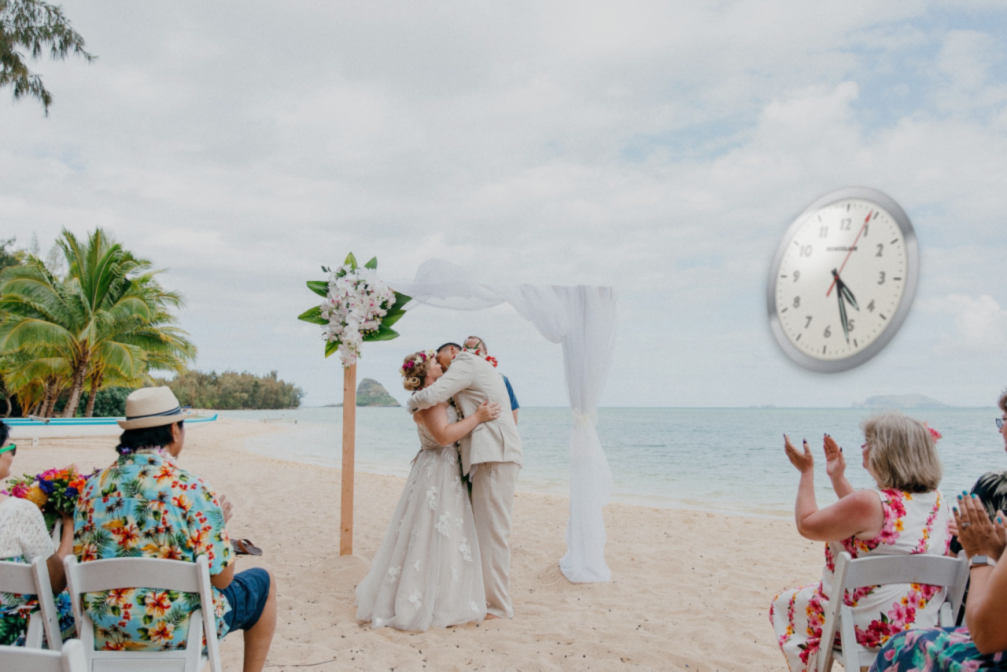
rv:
4.26.04
